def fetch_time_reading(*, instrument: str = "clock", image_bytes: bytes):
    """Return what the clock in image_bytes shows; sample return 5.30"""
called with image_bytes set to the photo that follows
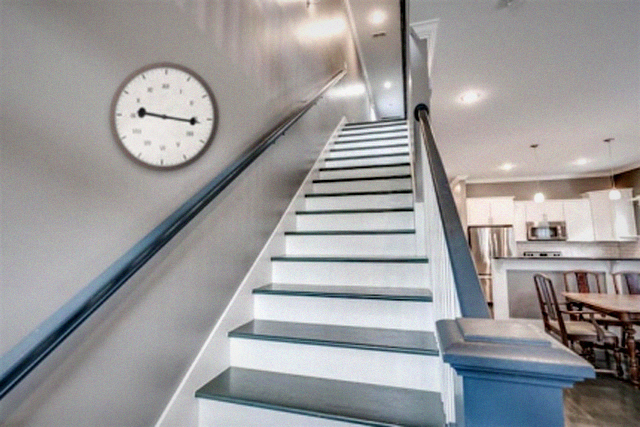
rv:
9.16
